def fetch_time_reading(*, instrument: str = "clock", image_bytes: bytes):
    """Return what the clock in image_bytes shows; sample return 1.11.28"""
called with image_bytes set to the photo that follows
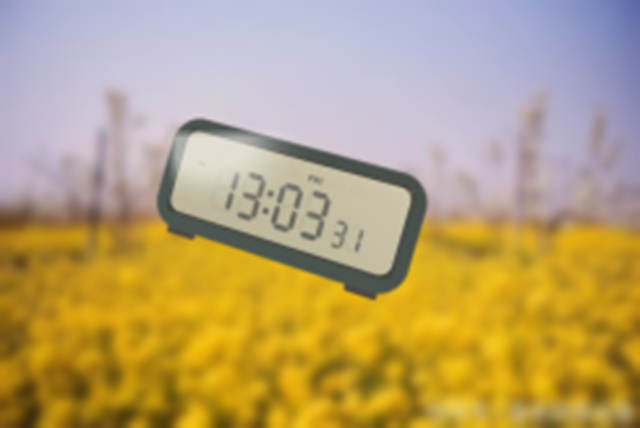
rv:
13.03.31
